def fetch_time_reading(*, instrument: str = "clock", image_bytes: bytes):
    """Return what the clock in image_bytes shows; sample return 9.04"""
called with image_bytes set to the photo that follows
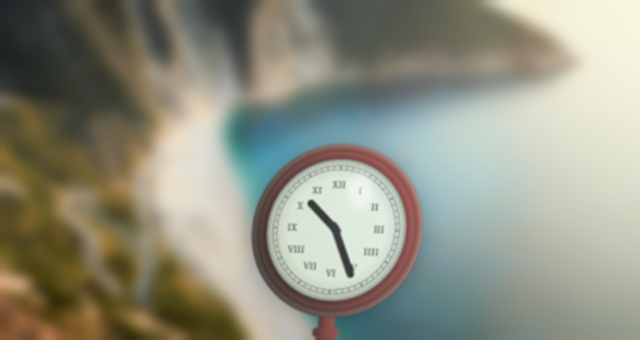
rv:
10.26
